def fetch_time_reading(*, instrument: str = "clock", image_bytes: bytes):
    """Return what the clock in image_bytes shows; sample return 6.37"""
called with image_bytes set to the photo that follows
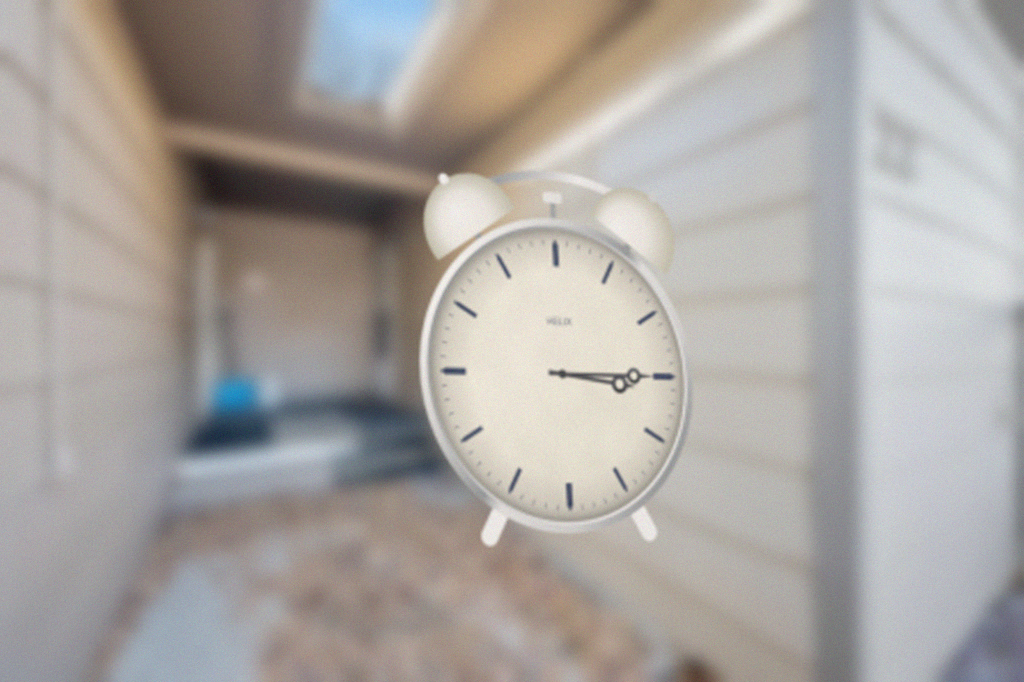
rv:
3.15
